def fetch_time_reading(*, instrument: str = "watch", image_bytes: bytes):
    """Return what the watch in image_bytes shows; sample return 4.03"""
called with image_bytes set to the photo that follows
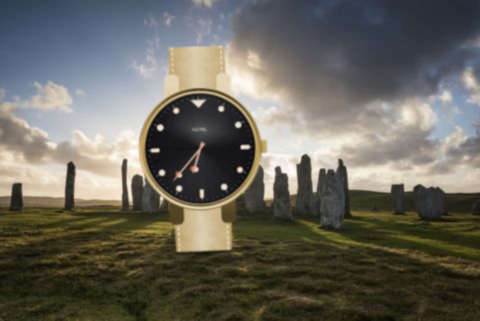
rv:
6.37
